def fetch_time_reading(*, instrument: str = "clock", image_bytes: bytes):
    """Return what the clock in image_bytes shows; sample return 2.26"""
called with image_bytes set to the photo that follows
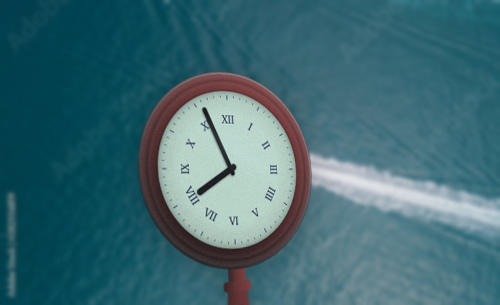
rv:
7.56
